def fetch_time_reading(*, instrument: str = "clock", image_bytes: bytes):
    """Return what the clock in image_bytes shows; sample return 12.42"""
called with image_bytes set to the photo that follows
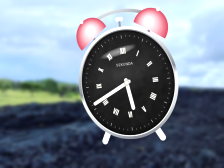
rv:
5.41
